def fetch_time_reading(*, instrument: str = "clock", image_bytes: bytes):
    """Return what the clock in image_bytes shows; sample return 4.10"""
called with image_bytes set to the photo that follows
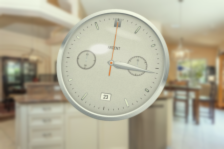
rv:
3.16
